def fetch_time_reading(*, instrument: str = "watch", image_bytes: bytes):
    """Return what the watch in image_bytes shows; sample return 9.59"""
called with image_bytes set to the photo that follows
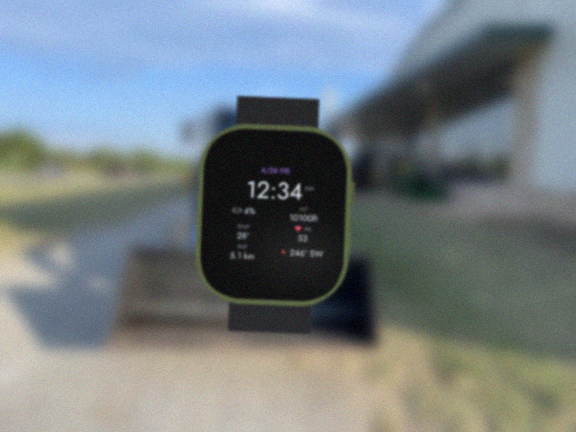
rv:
12.34
